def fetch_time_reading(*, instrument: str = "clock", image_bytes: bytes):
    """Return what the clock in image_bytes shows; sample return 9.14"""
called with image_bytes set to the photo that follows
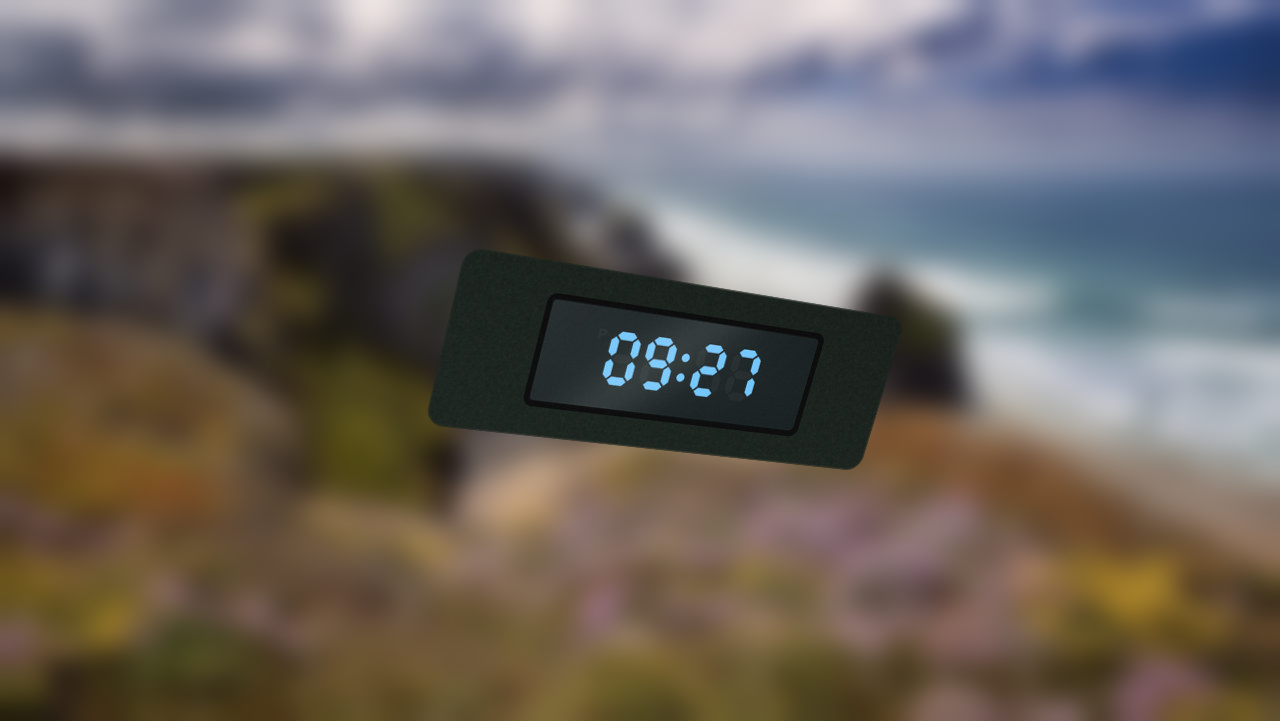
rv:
9.27
